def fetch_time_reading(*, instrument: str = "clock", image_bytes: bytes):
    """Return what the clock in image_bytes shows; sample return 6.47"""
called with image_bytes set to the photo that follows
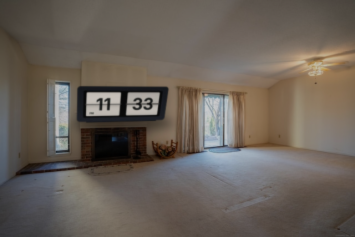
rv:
11.33
